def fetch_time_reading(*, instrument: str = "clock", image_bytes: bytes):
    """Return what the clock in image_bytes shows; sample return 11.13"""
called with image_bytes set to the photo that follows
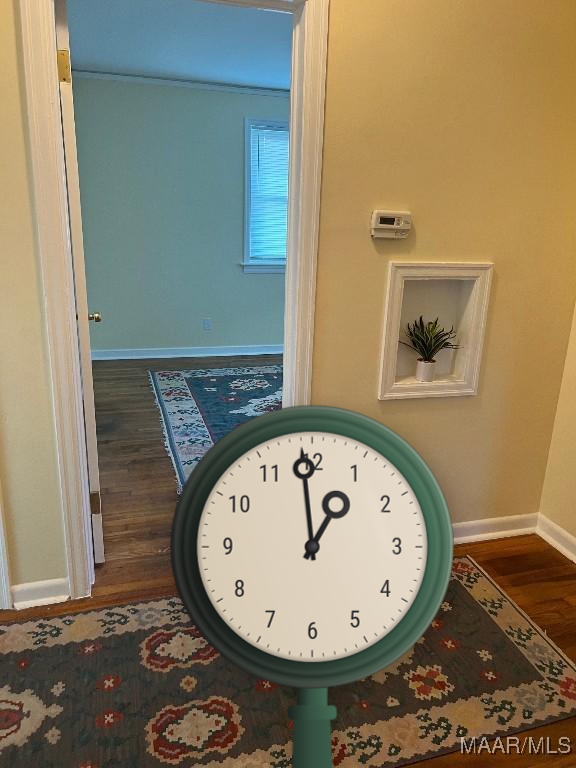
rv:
12.59
